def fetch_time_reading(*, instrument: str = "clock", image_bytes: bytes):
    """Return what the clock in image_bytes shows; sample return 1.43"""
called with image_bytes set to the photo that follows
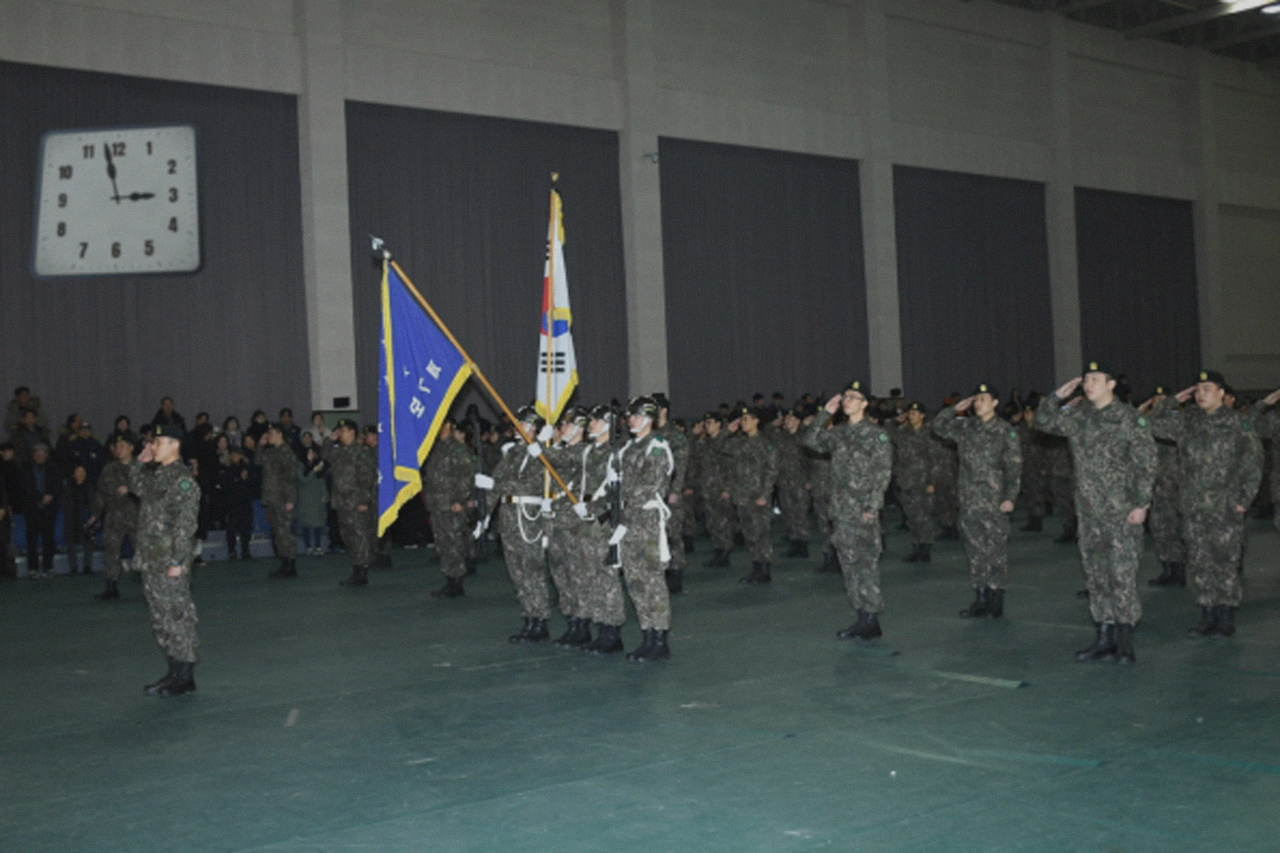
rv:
2.58
